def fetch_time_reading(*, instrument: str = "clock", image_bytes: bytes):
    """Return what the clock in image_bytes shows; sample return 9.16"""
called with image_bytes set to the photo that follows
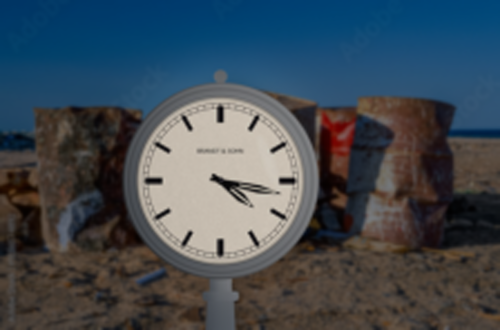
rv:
4.17
